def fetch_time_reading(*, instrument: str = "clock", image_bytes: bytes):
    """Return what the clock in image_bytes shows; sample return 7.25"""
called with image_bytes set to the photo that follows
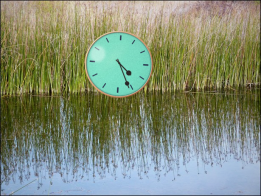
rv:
4.26
